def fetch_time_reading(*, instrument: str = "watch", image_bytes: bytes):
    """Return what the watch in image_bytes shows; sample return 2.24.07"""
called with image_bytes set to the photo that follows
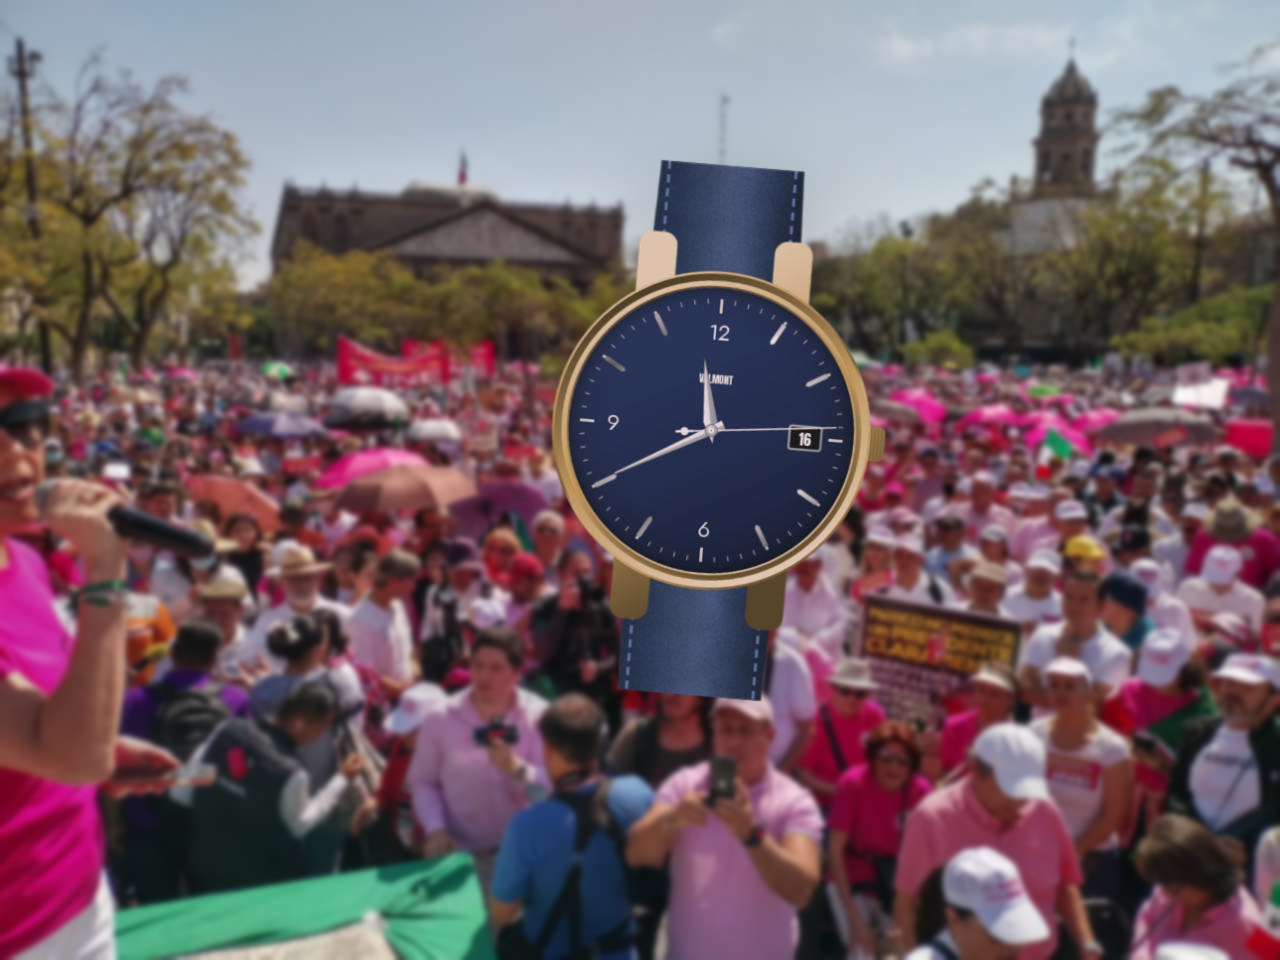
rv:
11.40.14
